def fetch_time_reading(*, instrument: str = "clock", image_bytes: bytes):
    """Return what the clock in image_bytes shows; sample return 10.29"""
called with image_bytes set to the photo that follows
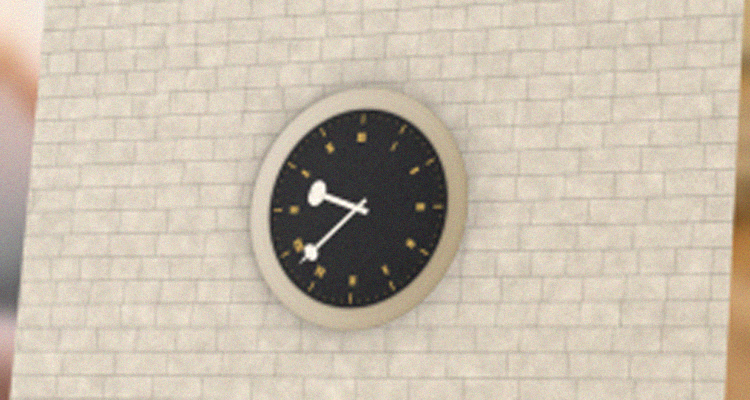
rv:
9.38
